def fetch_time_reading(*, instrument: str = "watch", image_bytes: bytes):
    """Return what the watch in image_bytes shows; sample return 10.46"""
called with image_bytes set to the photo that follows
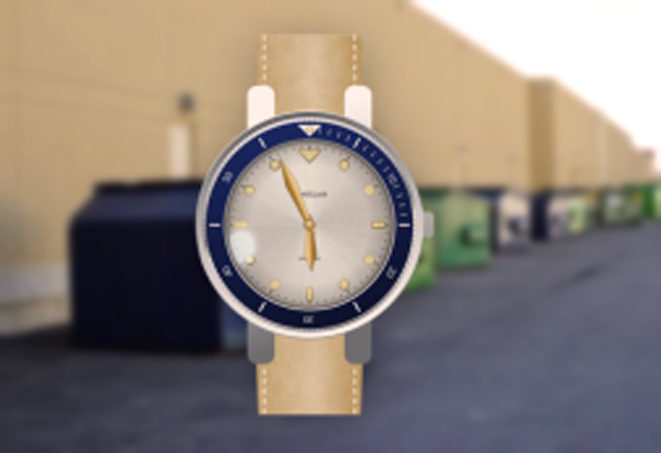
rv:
5.56
